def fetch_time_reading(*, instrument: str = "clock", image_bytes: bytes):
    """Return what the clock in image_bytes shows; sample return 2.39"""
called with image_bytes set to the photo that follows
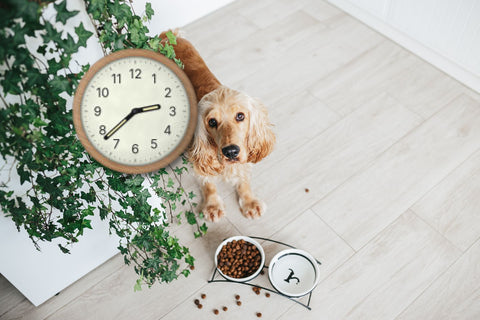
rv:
2.38
